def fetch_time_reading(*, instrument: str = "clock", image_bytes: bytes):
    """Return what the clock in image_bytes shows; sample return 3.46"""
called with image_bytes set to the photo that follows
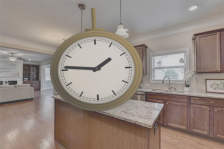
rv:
1.46
